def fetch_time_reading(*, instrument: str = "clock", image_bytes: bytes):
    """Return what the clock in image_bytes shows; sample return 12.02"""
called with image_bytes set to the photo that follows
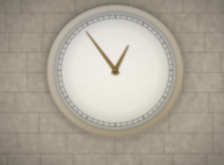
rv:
12.54
